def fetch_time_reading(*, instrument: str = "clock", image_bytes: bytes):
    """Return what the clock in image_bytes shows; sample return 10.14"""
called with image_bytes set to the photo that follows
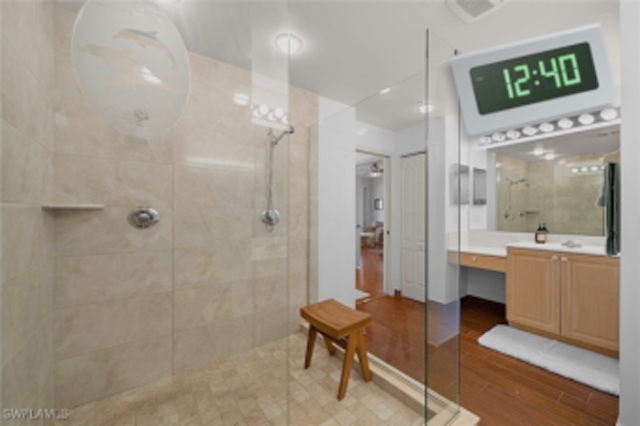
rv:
12.40
